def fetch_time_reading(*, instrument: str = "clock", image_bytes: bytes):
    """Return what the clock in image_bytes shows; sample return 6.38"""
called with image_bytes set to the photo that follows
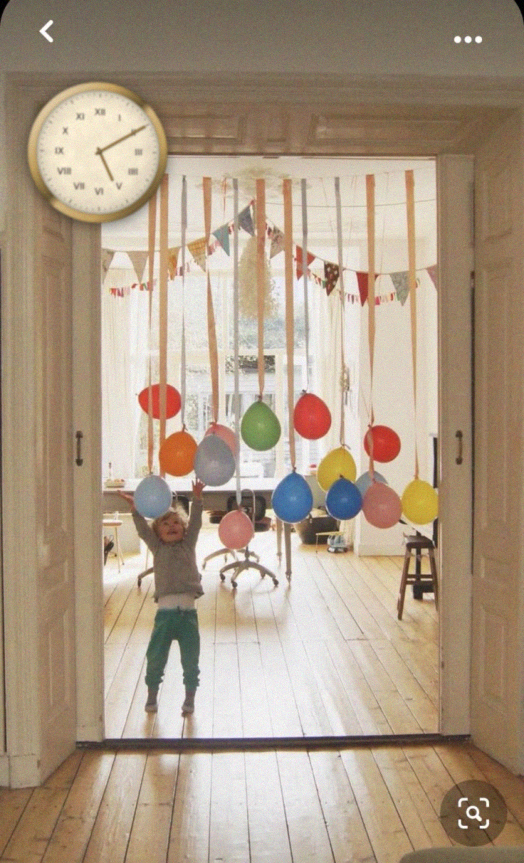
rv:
5.10
